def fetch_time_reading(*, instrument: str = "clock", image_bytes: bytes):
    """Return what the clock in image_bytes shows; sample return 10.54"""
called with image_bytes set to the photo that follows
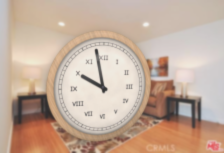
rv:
9.58
